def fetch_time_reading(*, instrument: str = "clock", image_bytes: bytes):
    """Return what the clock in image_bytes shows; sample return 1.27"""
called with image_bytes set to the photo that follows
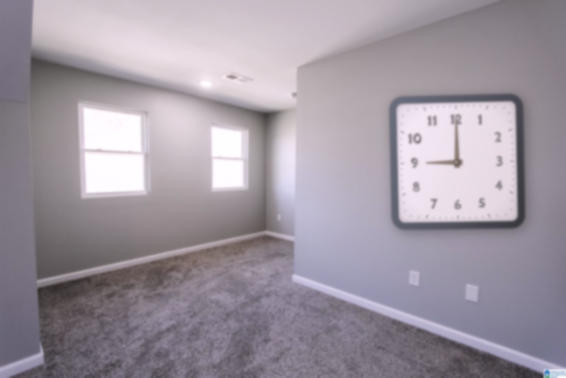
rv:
9.00
